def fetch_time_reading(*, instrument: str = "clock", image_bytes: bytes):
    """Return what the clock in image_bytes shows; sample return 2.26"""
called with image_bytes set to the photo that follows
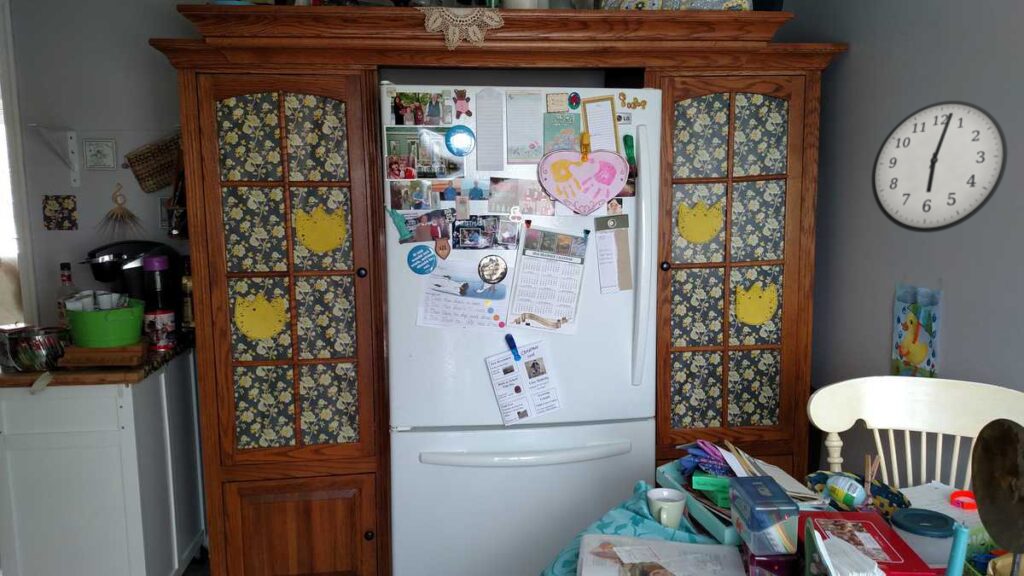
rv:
6.02
